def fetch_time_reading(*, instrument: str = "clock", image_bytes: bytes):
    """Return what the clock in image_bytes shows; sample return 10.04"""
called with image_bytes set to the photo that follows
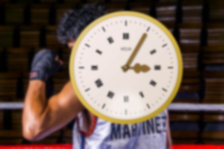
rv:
3.05
